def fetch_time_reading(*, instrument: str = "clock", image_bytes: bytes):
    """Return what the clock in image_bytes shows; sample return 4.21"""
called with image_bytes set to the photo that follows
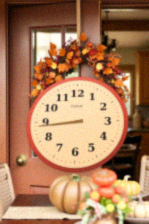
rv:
8.44
